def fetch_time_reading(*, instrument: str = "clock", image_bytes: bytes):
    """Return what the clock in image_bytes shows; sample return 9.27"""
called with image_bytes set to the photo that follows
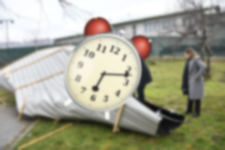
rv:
6.12
